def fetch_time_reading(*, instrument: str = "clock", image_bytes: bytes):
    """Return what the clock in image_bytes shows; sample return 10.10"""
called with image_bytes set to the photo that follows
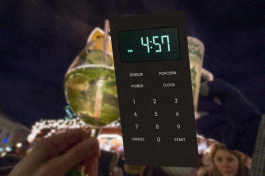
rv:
4.57
